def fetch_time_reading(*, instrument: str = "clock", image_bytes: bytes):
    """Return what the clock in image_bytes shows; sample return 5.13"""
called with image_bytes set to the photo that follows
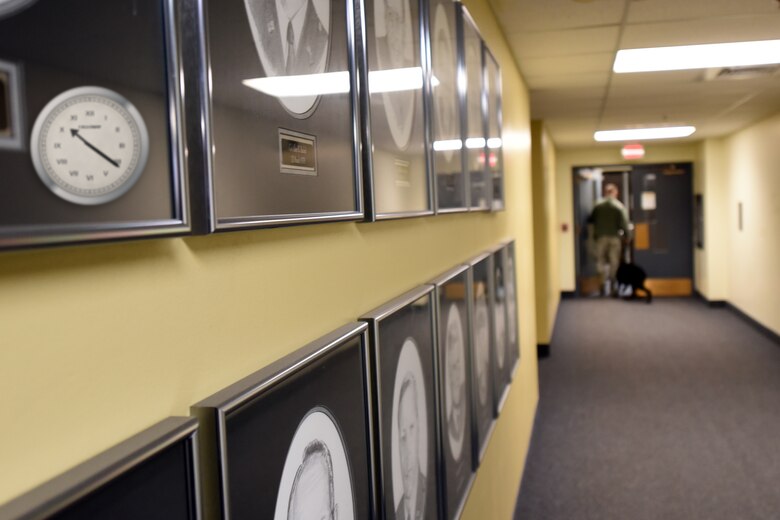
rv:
10.21
